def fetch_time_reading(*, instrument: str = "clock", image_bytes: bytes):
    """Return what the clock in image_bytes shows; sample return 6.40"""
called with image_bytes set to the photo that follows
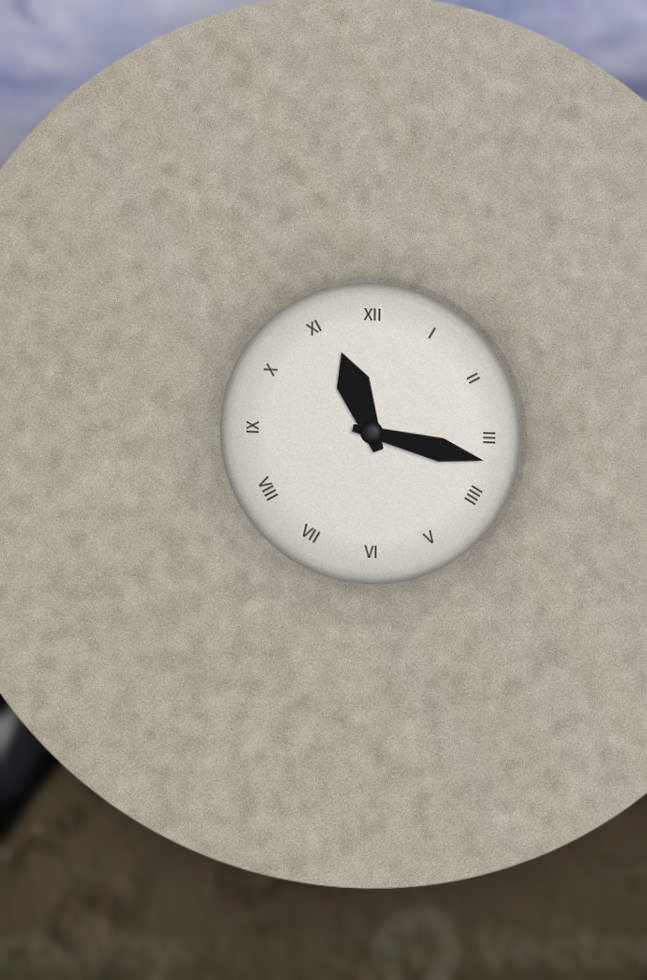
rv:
11.17
